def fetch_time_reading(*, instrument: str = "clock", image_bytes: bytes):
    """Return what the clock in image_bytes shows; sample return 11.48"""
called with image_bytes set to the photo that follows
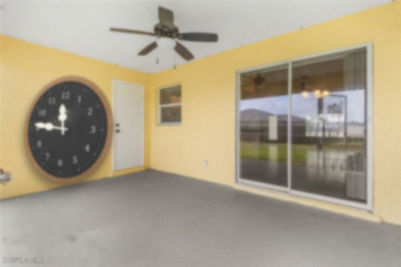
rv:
11.46
